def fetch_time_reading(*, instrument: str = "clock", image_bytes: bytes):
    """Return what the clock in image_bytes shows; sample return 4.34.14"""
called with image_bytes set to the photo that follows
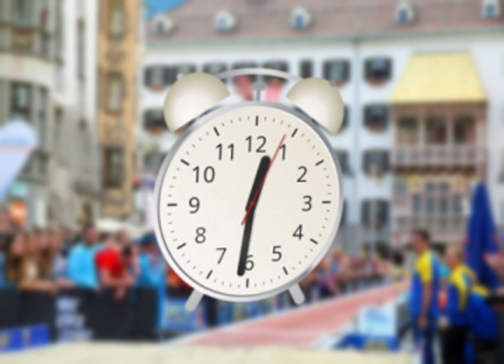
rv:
12.31.04
